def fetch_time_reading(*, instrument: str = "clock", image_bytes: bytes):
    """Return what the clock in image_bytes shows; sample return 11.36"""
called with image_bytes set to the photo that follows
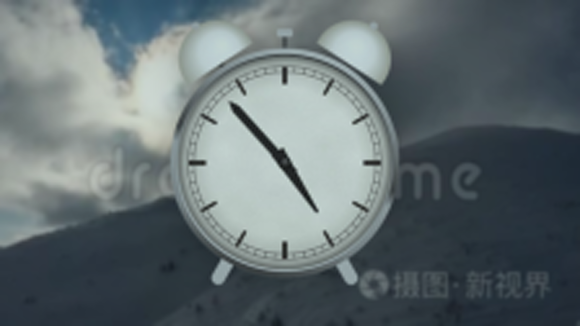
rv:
4.53
